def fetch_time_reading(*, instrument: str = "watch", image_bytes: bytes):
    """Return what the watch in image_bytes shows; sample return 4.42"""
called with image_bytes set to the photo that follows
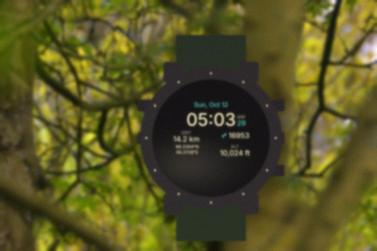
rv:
5.03
